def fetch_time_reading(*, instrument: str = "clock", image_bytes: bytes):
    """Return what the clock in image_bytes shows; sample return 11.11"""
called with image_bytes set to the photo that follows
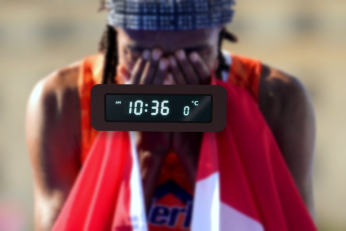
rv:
10.36
